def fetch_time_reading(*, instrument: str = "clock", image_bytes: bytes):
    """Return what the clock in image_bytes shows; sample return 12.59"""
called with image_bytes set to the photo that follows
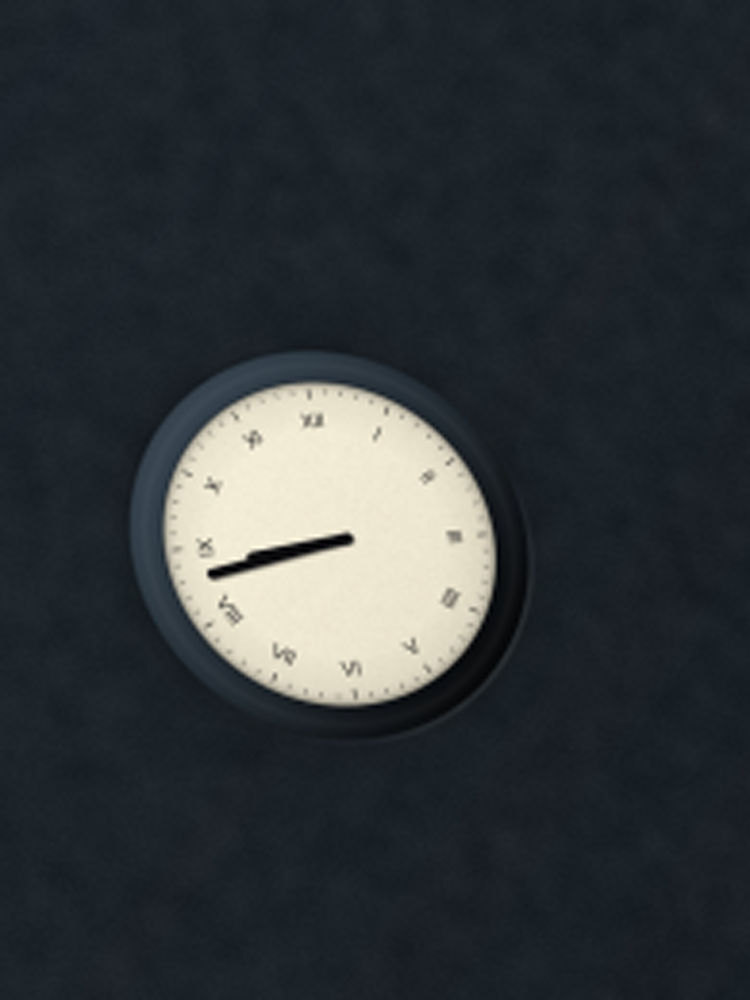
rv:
8.43
